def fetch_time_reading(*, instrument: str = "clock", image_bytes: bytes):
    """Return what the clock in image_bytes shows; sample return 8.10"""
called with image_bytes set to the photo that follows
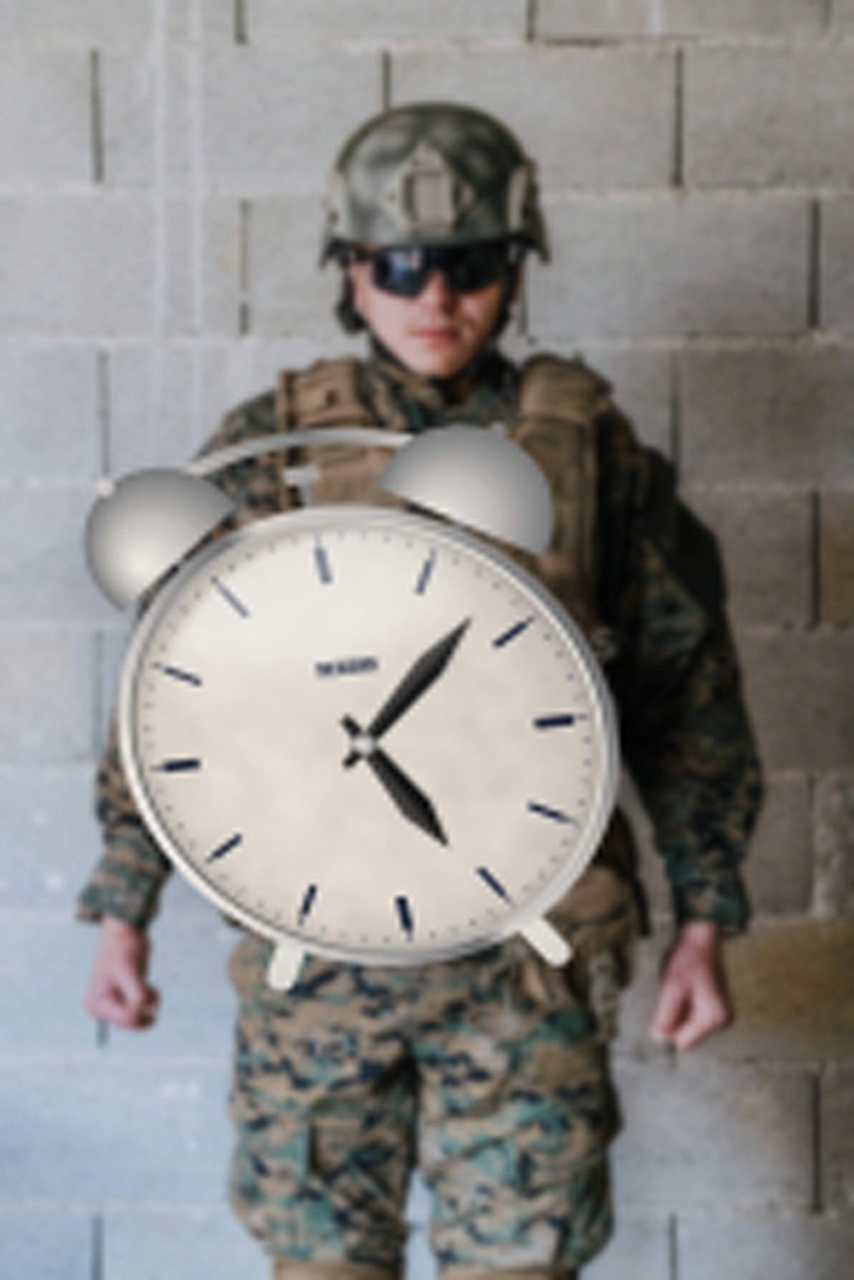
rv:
5.08
